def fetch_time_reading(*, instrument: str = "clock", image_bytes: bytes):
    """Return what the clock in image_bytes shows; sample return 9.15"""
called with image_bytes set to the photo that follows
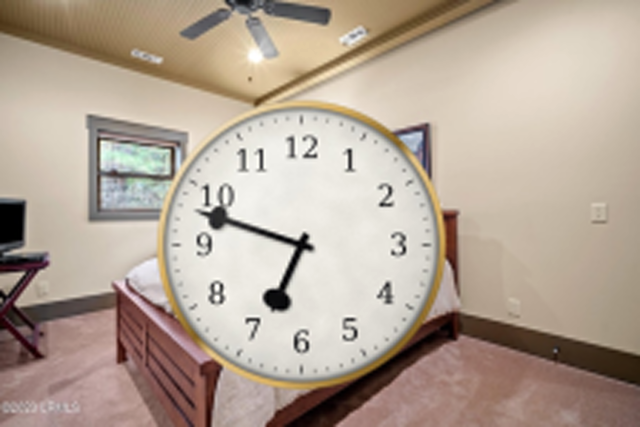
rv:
6.48
